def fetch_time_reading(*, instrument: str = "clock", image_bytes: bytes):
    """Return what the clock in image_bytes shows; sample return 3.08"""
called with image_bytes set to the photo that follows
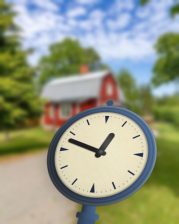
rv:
12.48
